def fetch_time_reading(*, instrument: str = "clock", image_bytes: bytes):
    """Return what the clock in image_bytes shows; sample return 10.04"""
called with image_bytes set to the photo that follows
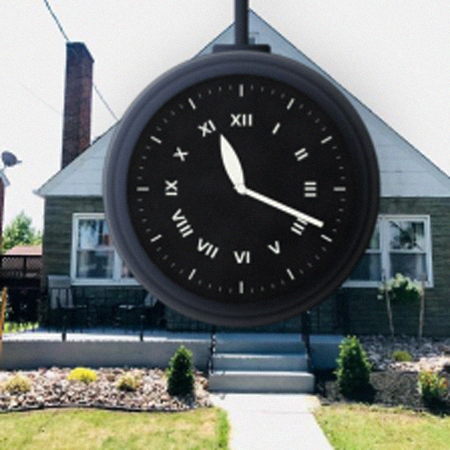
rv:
11.19
